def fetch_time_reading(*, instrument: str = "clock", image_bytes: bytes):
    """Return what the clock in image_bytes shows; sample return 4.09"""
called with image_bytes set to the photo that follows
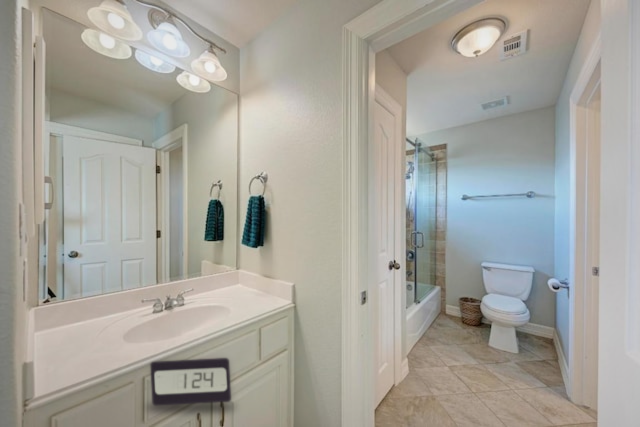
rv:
1.24
